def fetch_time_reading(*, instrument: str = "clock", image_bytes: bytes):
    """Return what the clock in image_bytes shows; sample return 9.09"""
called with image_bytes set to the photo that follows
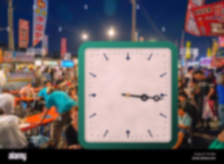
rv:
3.16
